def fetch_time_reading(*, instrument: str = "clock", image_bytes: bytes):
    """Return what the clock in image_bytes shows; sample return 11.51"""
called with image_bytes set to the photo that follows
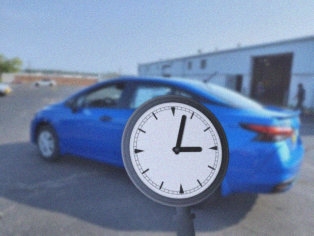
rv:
3.03
